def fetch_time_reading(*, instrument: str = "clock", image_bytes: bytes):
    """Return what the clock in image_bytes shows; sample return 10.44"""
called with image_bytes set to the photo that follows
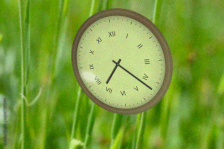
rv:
7.22
